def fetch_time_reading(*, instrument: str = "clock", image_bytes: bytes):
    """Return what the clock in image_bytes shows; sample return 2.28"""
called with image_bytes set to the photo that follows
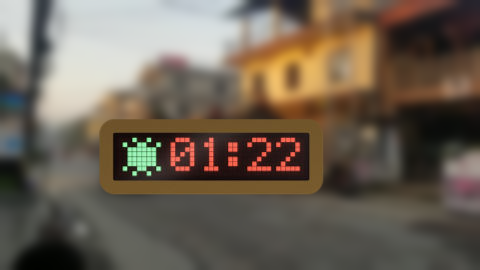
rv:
1.22
